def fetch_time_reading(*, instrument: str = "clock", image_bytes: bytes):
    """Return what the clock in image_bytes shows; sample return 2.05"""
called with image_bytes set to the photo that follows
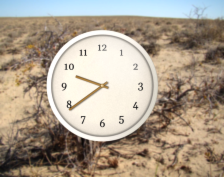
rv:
9.39
